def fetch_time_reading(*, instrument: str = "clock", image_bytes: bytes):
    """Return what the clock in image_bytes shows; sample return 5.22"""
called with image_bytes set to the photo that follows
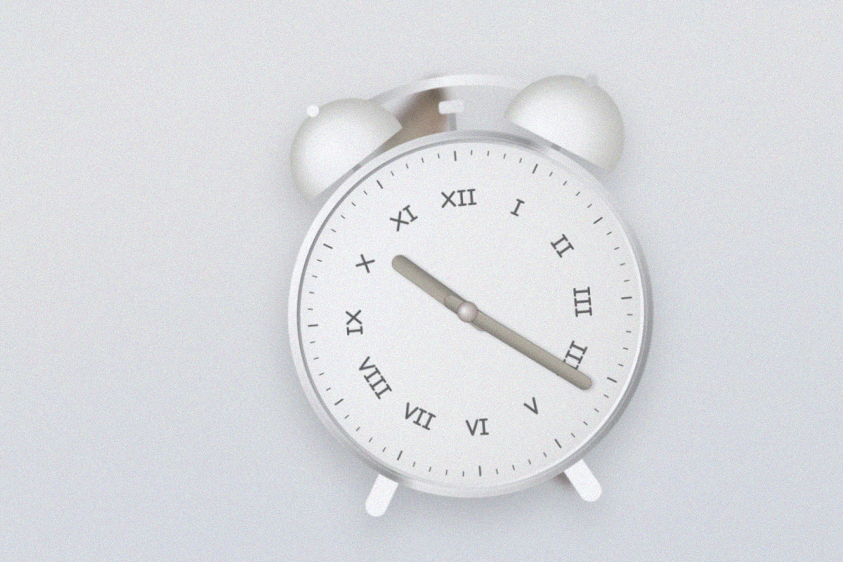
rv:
10.21
